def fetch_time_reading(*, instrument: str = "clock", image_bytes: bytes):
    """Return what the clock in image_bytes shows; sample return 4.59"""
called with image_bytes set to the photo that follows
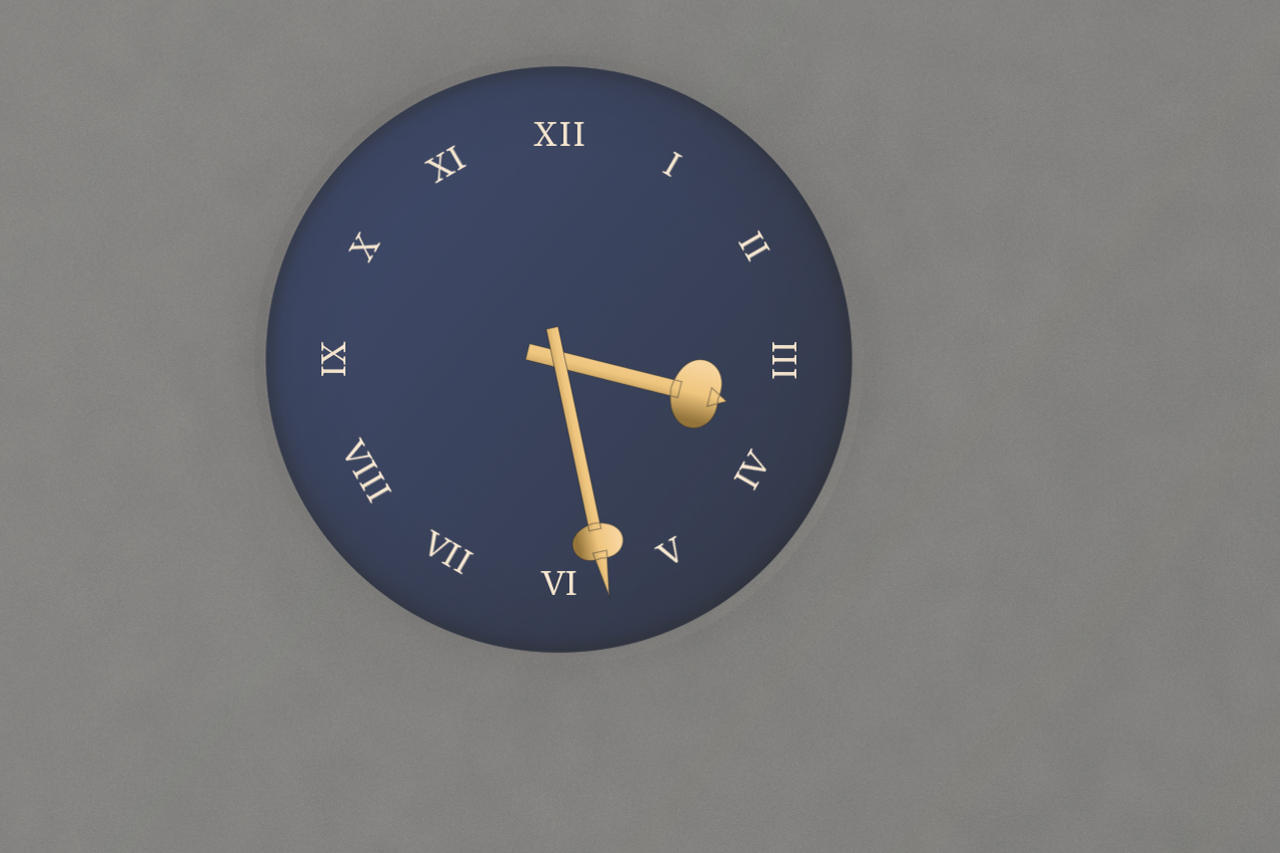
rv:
3.28
